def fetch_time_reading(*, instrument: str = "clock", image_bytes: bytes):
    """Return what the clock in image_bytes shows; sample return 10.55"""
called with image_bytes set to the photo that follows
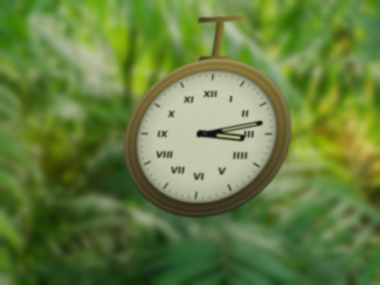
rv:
3.13
